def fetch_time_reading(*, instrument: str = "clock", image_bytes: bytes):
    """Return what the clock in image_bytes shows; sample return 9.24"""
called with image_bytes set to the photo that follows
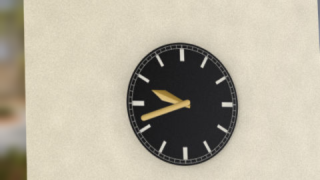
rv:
9.42
